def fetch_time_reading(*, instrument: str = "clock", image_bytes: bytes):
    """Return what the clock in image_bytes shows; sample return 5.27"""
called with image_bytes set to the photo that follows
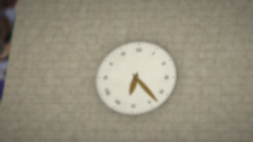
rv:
6.23
